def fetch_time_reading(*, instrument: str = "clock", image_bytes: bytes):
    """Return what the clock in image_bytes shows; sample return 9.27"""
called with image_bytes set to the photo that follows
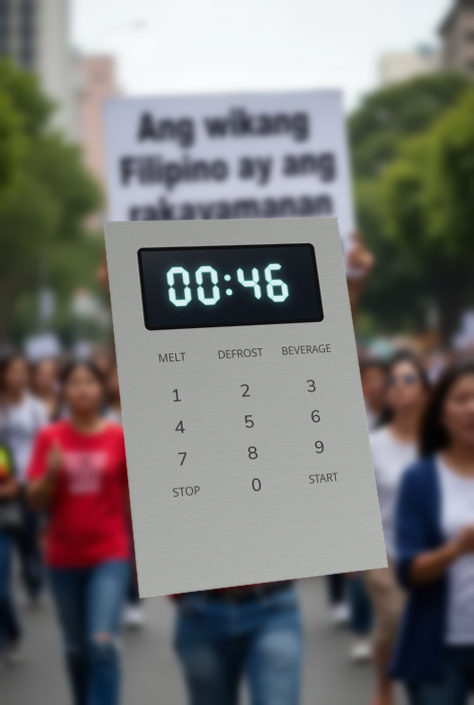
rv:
0.46
